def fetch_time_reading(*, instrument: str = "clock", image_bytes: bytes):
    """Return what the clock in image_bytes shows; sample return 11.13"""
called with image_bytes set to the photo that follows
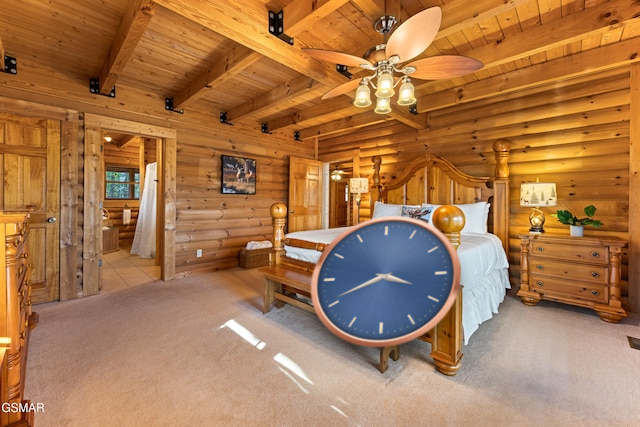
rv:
3.41
